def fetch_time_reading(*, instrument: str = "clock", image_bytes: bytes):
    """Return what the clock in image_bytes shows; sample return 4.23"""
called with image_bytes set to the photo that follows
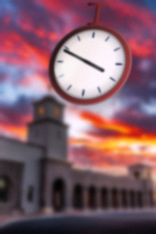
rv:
3.49
